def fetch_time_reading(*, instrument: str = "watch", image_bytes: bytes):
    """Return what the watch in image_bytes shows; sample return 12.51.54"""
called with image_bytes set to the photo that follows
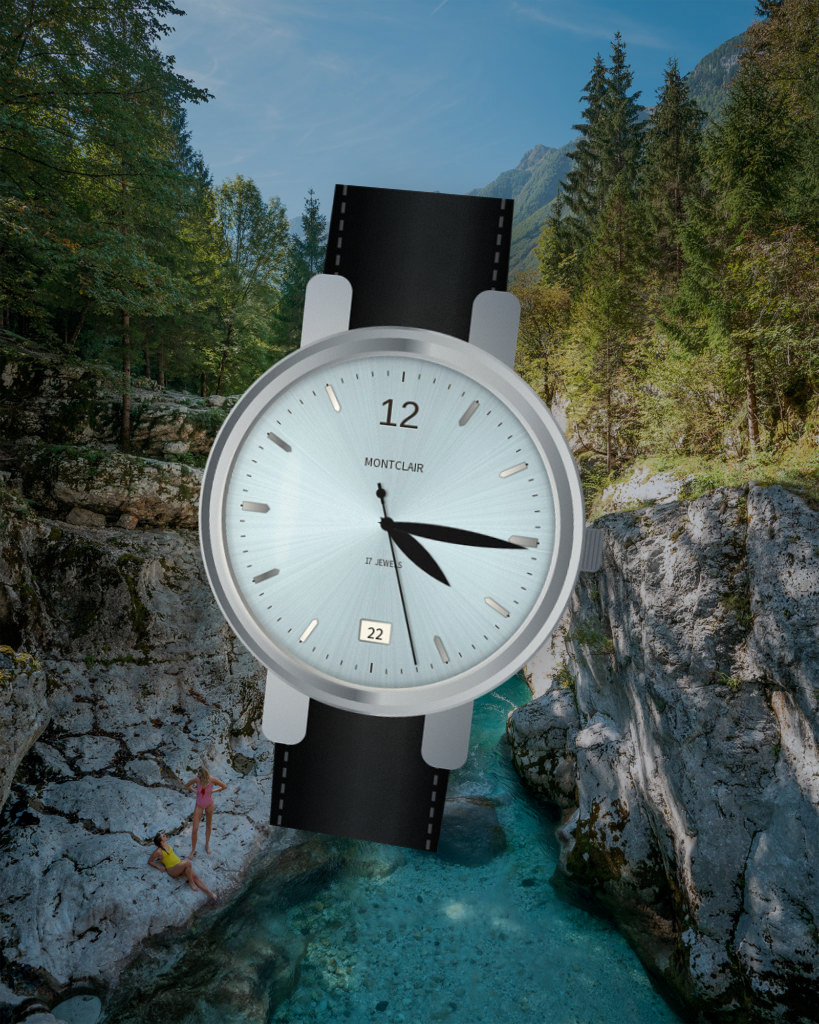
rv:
4.15.27
